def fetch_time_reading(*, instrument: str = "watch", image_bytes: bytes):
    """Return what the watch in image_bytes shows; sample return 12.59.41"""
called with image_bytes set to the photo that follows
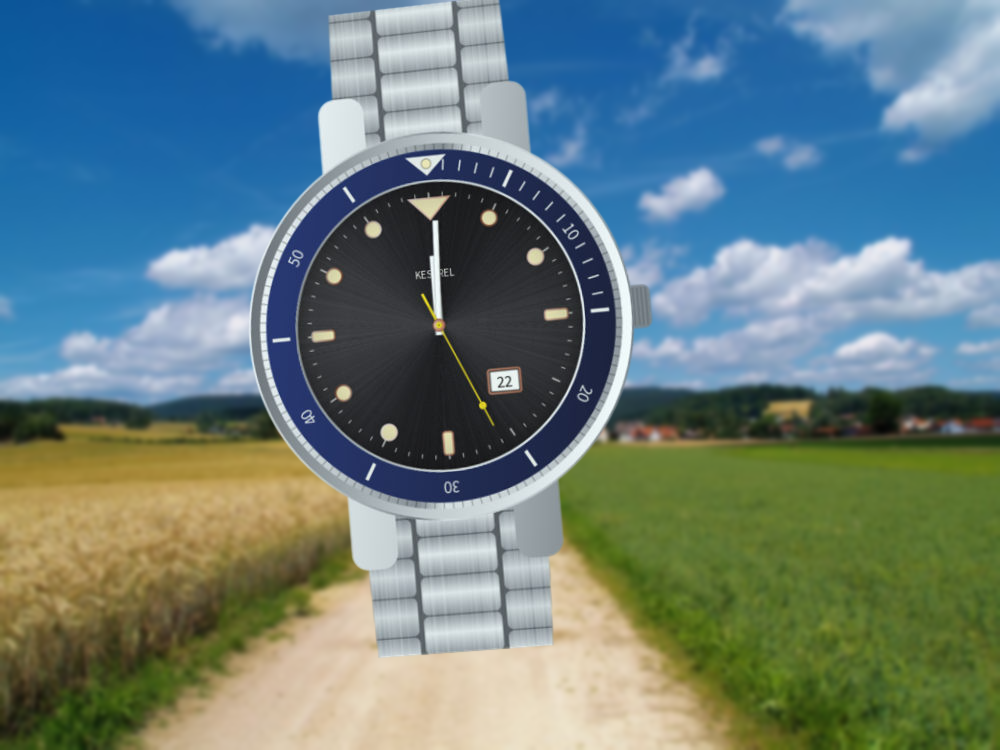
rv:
12.00.26
